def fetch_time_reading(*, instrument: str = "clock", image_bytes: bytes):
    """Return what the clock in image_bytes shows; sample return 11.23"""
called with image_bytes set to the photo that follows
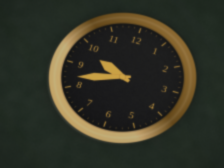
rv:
9.42
